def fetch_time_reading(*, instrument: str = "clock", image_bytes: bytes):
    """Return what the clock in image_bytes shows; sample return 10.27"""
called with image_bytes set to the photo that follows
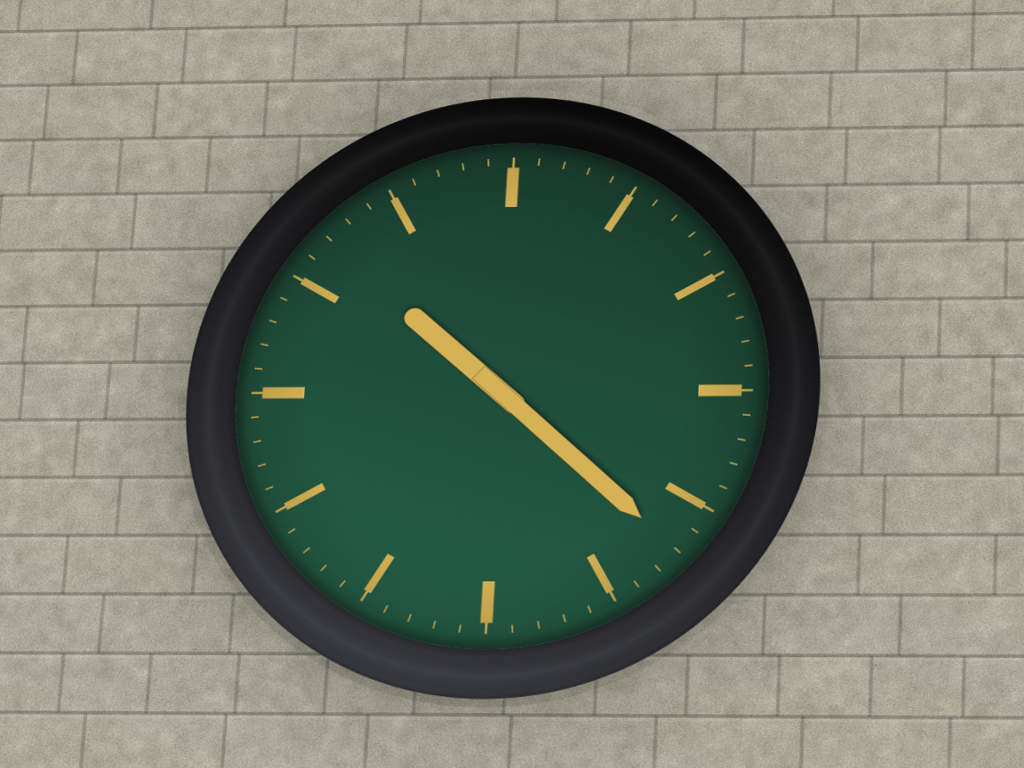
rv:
10.22
